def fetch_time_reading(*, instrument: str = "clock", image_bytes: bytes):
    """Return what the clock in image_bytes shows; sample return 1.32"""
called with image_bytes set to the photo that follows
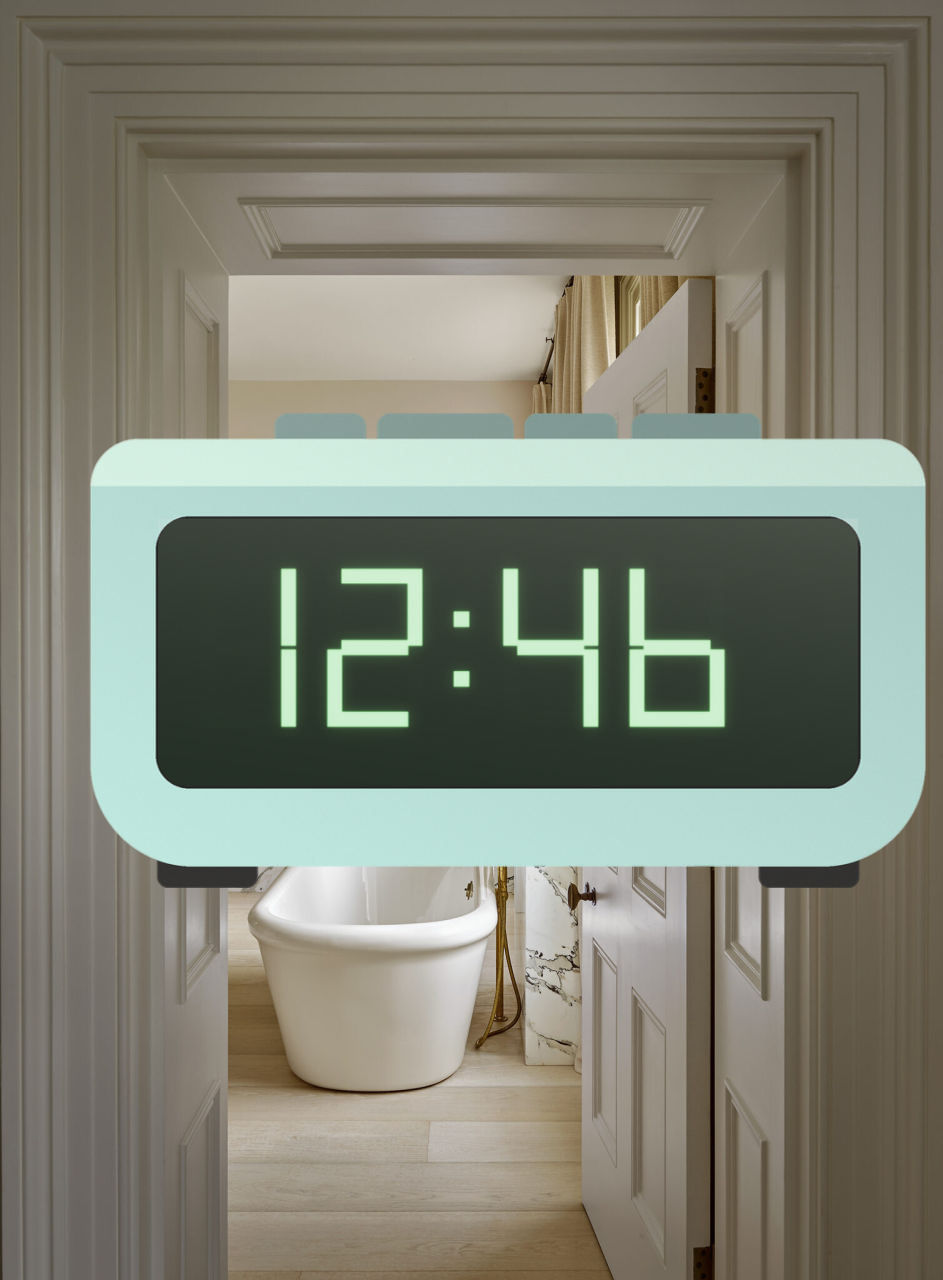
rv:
12.46
